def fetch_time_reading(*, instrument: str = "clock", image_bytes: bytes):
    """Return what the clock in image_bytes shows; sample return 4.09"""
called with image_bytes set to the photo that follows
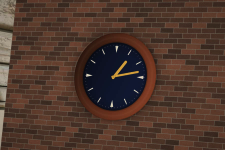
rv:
1.13
